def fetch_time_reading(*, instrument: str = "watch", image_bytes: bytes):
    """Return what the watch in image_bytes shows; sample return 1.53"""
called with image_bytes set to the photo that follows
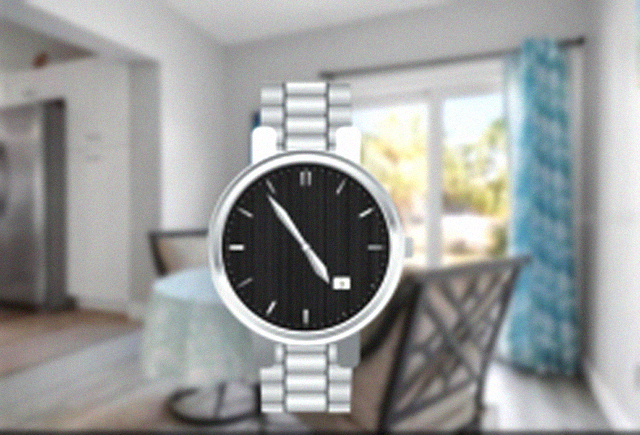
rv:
4.54
